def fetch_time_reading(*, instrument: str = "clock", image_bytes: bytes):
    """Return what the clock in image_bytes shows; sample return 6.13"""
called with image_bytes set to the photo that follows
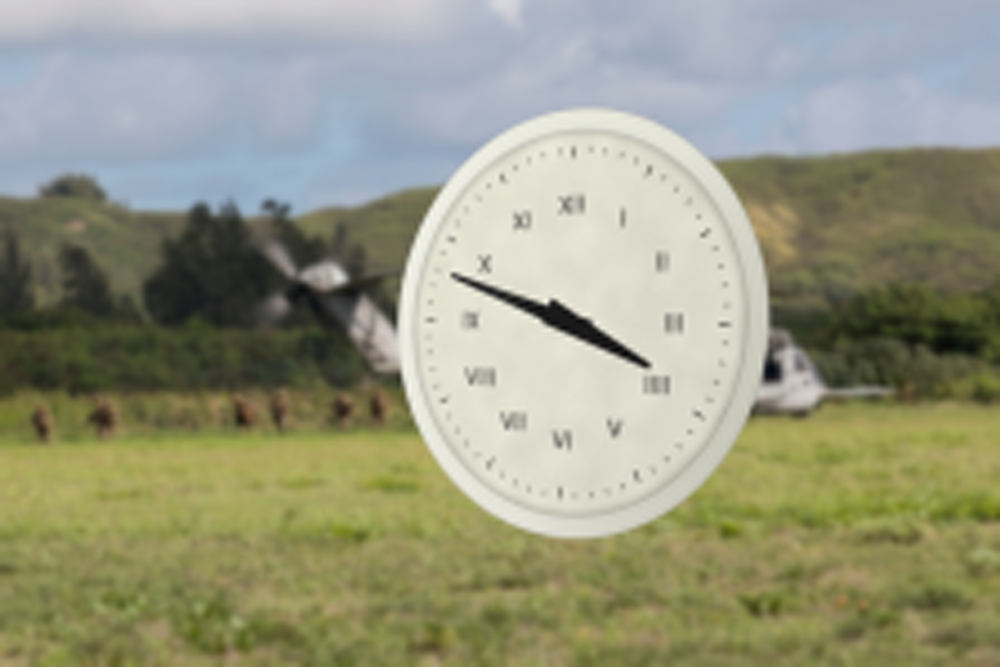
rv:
3.48
